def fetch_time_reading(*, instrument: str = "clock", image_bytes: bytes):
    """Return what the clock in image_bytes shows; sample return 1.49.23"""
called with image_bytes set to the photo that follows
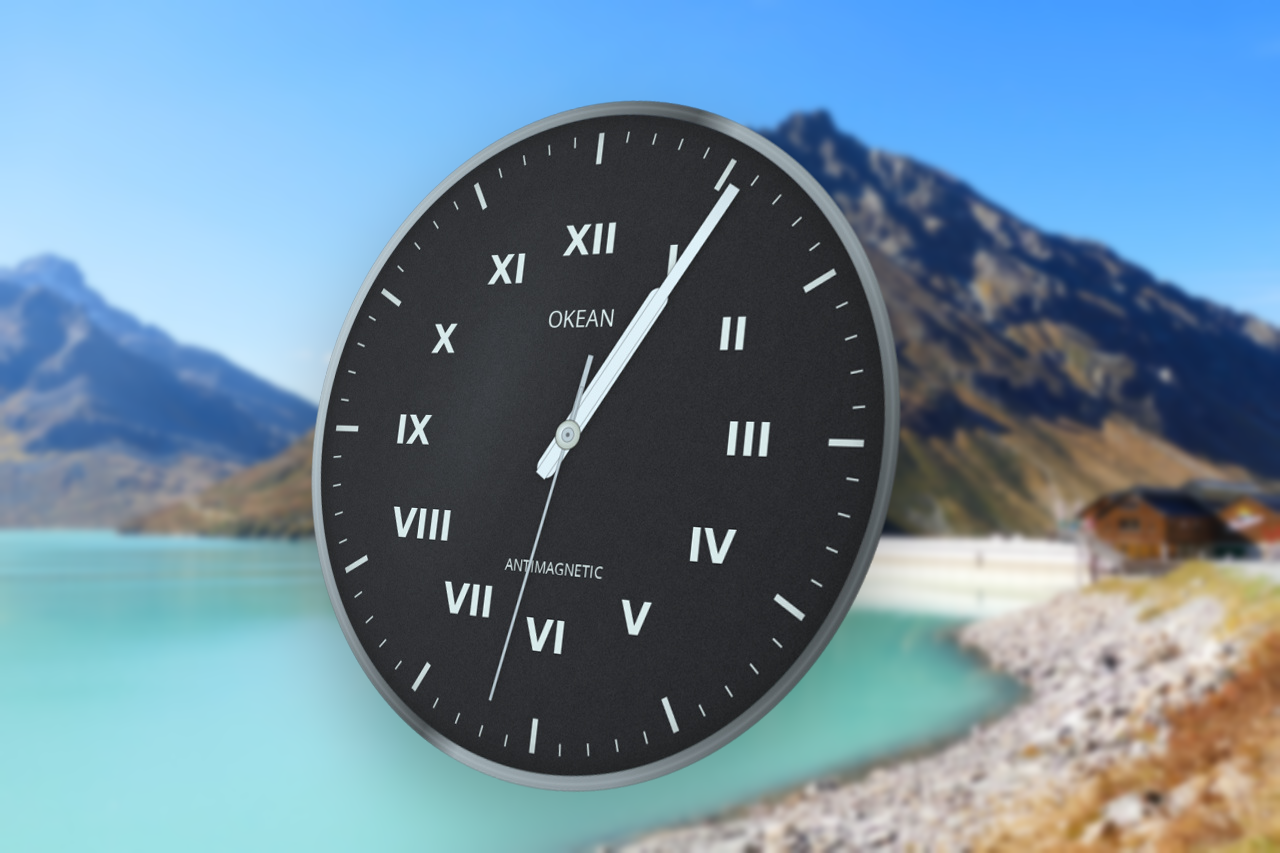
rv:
1.05.32
